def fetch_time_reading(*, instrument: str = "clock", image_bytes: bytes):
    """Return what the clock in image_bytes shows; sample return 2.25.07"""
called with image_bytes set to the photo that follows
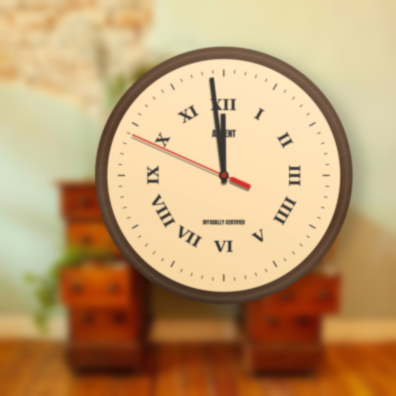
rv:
11.58.49
